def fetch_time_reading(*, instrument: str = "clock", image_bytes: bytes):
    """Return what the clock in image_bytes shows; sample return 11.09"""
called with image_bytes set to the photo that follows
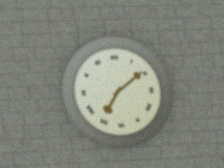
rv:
7.09
